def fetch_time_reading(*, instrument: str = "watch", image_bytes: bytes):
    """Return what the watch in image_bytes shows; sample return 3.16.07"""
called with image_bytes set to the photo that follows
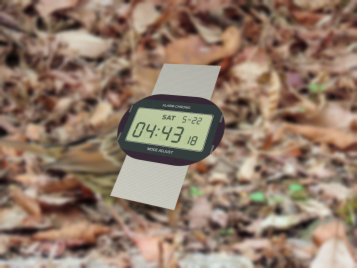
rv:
4.43.18
